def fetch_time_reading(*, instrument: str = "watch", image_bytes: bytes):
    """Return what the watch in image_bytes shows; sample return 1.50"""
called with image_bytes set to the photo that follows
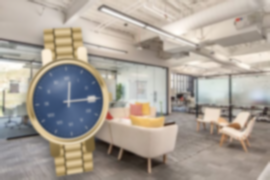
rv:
12.15
